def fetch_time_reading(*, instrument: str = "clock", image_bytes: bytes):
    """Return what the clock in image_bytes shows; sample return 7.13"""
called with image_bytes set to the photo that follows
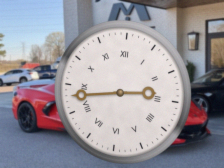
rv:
2.43
